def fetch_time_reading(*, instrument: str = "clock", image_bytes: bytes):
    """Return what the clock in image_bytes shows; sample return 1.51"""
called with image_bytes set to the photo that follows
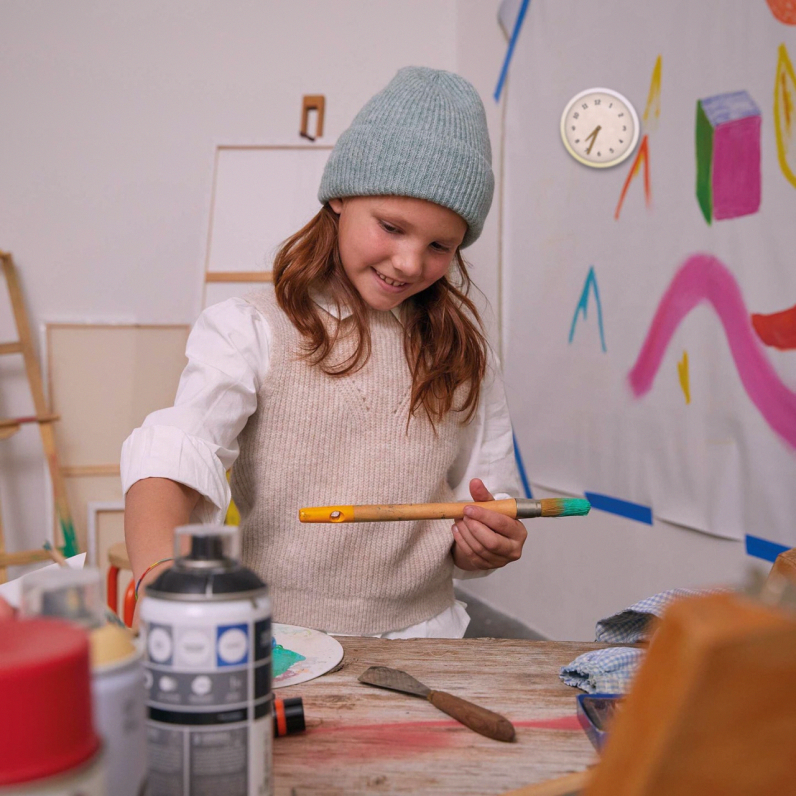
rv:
7.34
